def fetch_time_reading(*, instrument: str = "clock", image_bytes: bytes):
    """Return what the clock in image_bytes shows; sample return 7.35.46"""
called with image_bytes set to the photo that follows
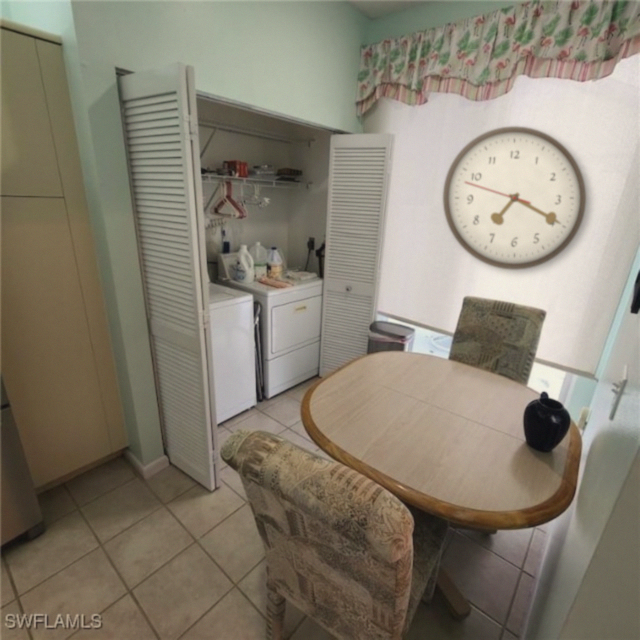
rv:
7.19.48
